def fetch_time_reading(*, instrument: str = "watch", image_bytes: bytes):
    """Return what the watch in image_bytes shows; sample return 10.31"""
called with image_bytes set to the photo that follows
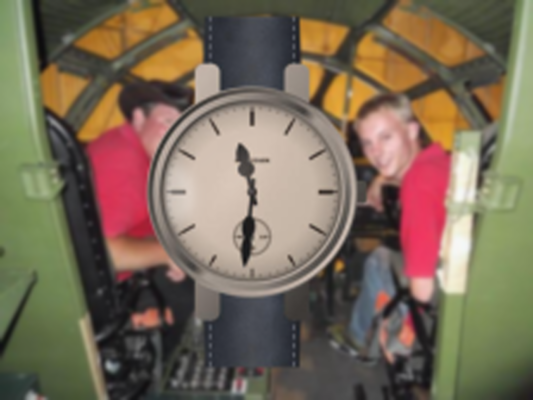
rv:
11.31
